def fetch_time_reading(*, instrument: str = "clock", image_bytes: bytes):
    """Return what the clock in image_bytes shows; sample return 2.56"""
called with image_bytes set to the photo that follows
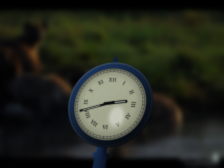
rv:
2.42
